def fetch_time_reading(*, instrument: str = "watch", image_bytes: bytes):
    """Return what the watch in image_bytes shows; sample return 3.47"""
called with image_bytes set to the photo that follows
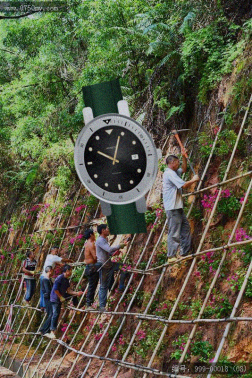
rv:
10.04
